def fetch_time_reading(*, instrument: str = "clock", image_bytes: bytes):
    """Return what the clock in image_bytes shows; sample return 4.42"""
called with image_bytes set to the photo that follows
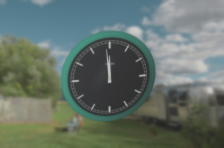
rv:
11.59
